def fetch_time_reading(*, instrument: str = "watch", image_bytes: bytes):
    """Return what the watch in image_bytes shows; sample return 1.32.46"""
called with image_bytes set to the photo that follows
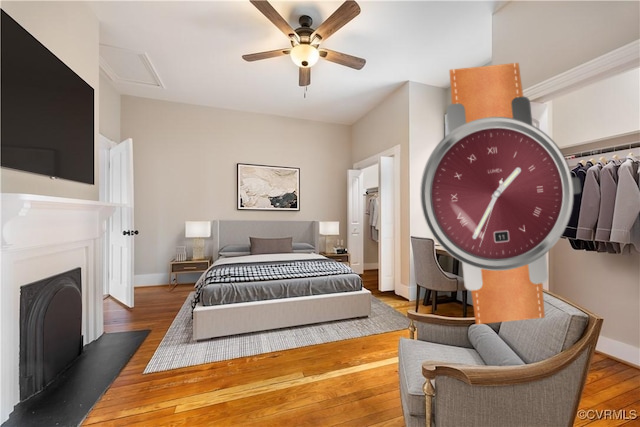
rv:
1.35.34
